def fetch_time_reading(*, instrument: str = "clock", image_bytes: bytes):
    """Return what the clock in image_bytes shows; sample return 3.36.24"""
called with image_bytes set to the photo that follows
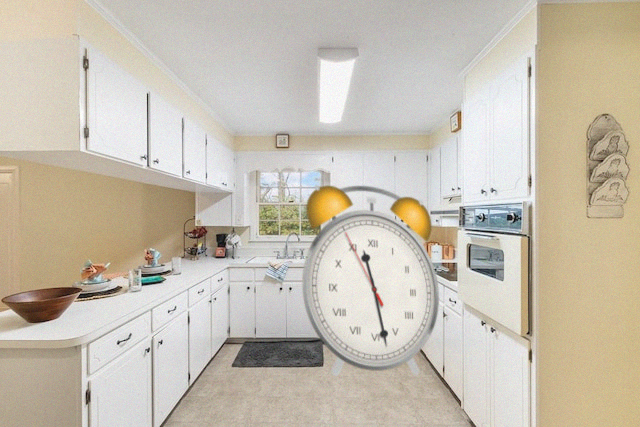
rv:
11.27.55
